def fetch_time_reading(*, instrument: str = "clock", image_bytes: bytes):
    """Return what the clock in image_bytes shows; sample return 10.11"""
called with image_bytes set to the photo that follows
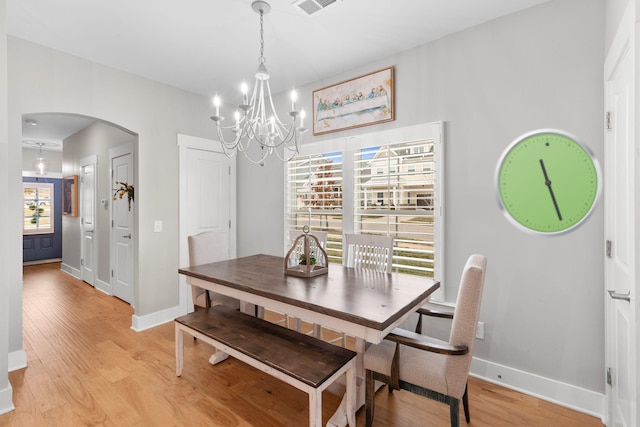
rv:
11.27
